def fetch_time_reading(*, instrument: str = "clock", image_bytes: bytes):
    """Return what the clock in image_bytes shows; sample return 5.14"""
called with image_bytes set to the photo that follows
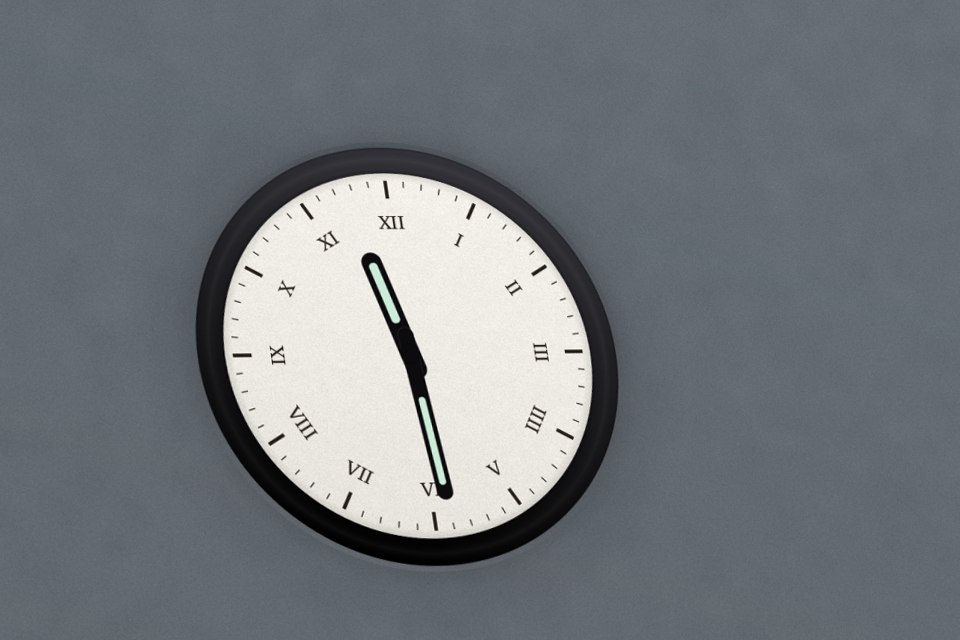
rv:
11.29
